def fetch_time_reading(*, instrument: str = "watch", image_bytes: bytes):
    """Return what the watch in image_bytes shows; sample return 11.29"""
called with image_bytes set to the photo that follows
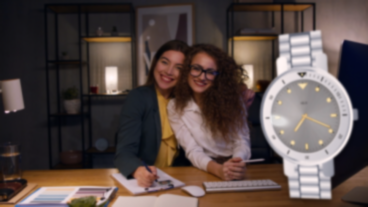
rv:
7.19
